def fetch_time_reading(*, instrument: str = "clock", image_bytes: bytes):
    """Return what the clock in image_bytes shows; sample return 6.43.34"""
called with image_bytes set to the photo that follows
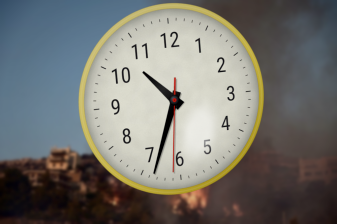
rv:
10.33.31
